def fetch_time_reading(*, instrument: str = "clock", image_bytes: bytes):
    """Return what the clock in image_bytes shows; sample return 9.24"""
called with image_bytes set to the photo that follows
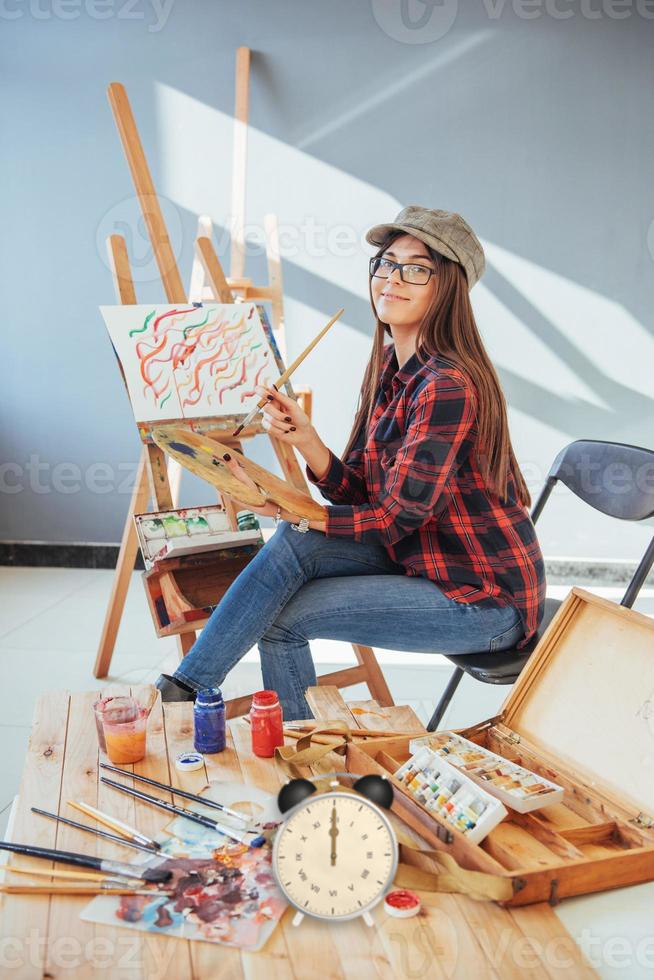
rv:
12.00
